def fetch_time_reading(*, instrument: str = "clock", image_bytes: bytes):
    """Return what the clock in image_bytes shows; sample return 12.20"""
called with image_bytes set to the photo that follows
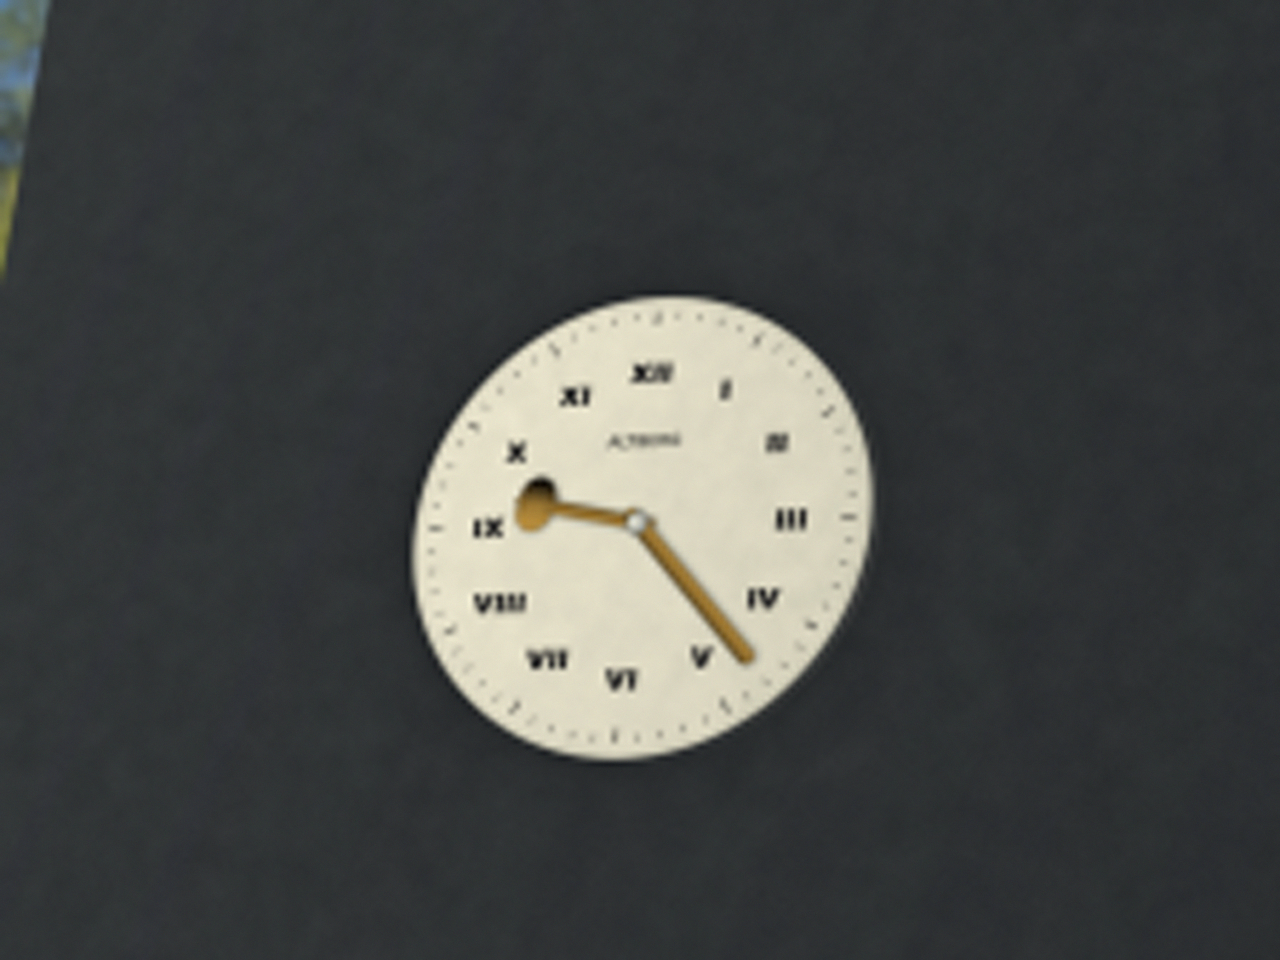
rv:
9.23
